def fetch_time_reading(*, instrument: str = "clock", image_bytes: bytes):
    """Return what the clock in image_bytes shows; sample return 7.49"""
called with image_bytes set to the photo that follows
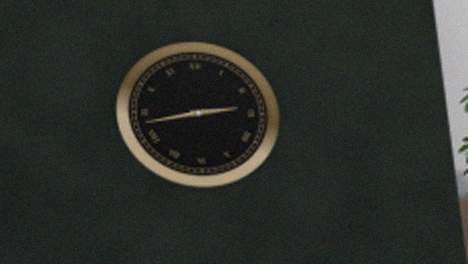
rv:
2.43
